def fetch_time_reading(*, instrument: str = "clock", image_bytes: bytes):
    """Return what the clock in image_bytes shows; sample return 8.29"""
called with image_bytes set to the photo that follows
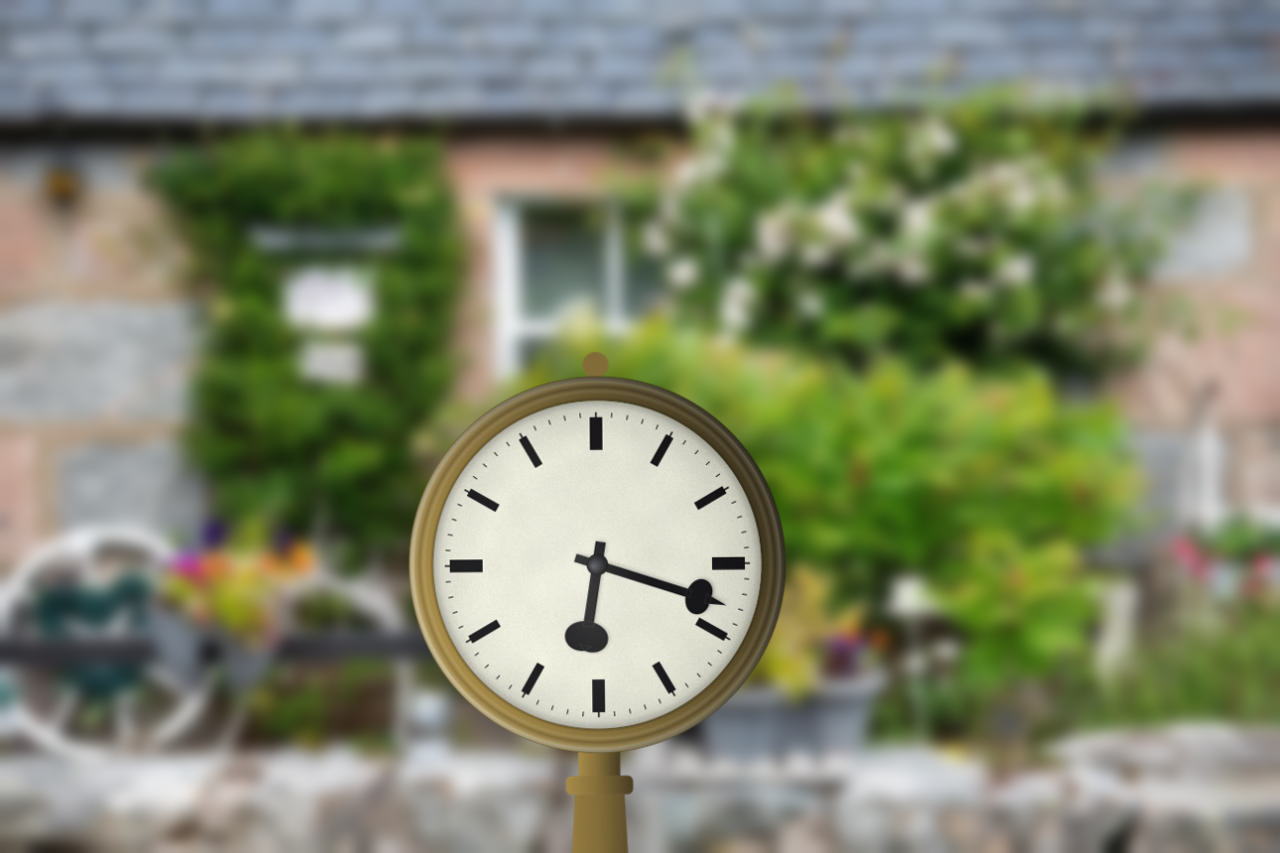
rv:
6.18
